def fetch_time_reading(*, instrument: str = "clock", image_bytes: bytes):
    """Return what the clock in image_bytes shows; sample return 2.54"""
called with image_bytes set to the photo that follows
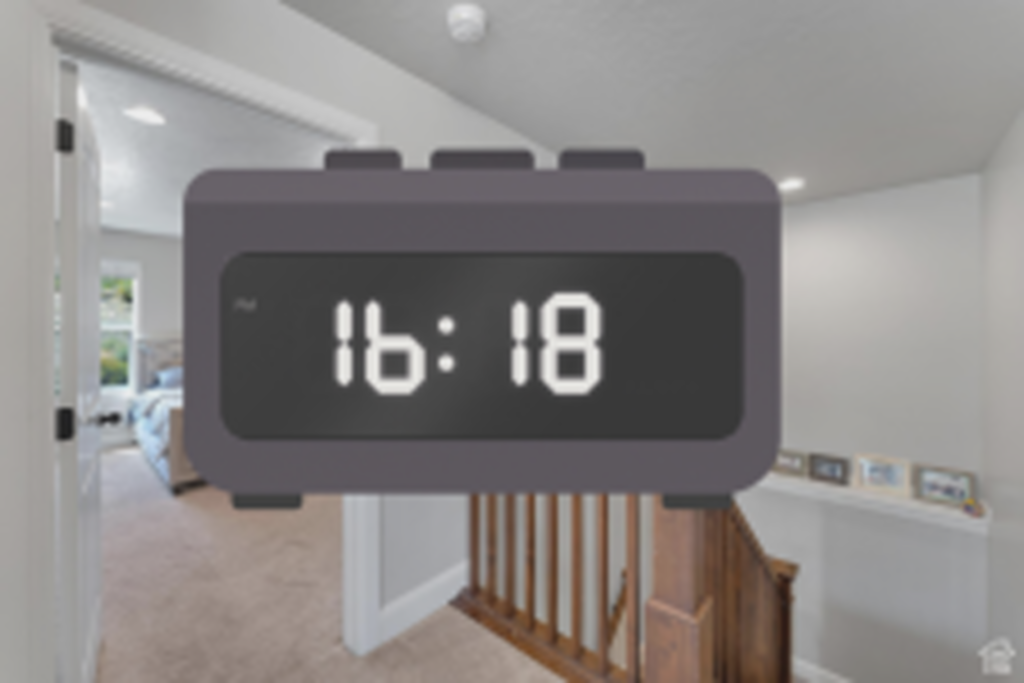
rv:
16.18
